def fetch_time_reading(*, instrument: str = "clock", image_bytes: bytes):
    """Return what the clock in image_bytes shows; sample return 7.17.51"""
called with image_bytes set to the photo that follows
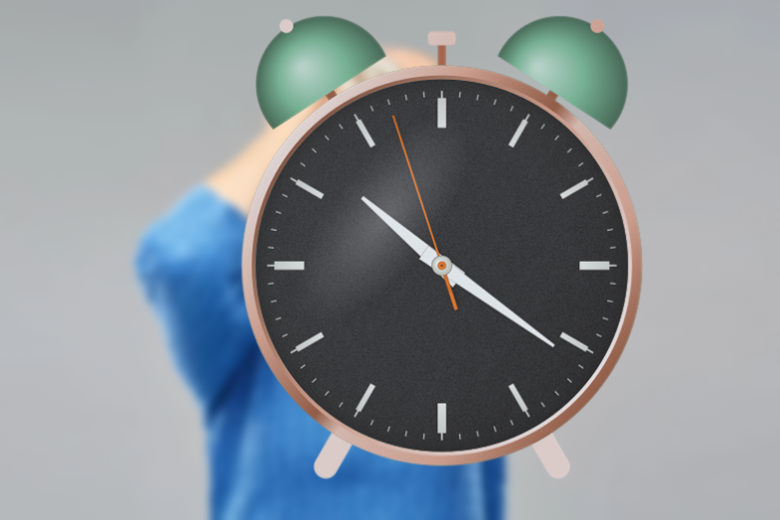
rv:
10.20.57
